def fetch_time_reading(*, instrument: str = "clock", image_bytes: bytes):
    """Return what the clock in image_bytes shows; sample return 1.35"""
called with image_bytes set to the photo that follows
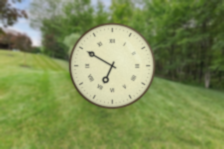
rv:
6.50
